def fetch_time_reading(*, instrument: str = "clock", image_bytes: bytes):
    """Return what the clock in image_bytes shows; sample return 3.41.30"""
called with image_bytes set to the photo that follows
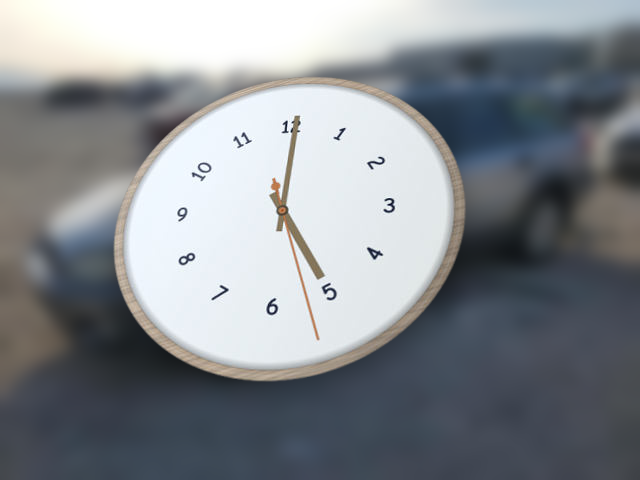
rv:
5.00.27
